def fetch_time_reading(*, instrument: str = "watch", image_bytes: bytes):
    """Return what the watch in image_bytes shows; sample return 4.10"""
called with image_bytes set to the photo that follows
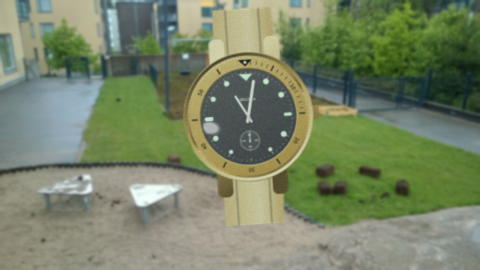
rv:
11.02
